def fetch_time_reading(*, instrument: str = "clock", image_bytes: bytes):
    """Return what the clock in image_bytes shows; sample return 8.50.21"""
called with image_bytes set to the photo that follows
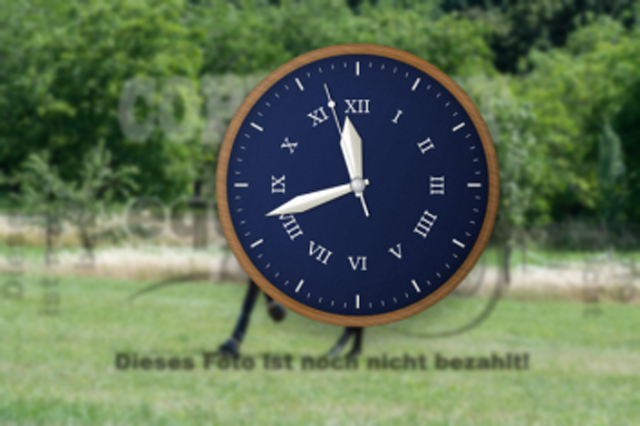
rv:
11.41.57
